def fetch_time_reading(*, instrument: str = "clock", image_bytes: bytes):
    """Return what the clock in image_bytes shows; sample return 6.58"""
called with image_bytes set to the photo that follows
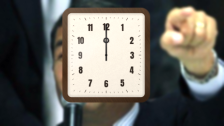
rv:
12.00
